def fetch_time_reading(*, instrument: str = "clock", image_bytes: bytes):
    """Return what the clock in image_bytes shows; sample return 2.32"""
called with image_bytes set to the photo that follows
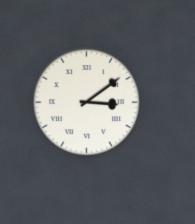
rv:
3.09
